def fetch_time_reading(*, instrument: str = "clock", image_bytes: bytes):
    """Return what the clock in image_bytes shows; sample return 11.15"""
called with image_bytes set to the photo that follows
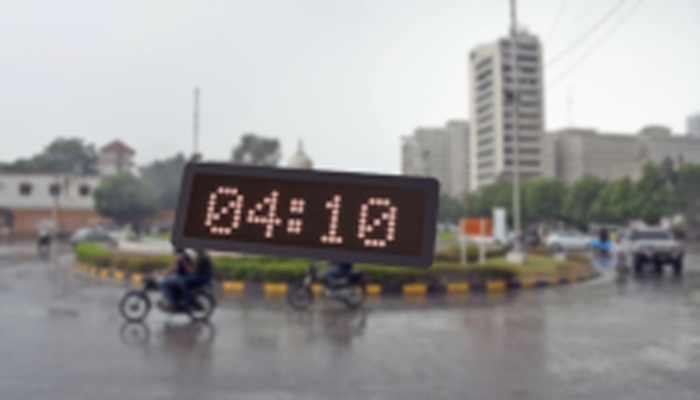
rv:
4.10
